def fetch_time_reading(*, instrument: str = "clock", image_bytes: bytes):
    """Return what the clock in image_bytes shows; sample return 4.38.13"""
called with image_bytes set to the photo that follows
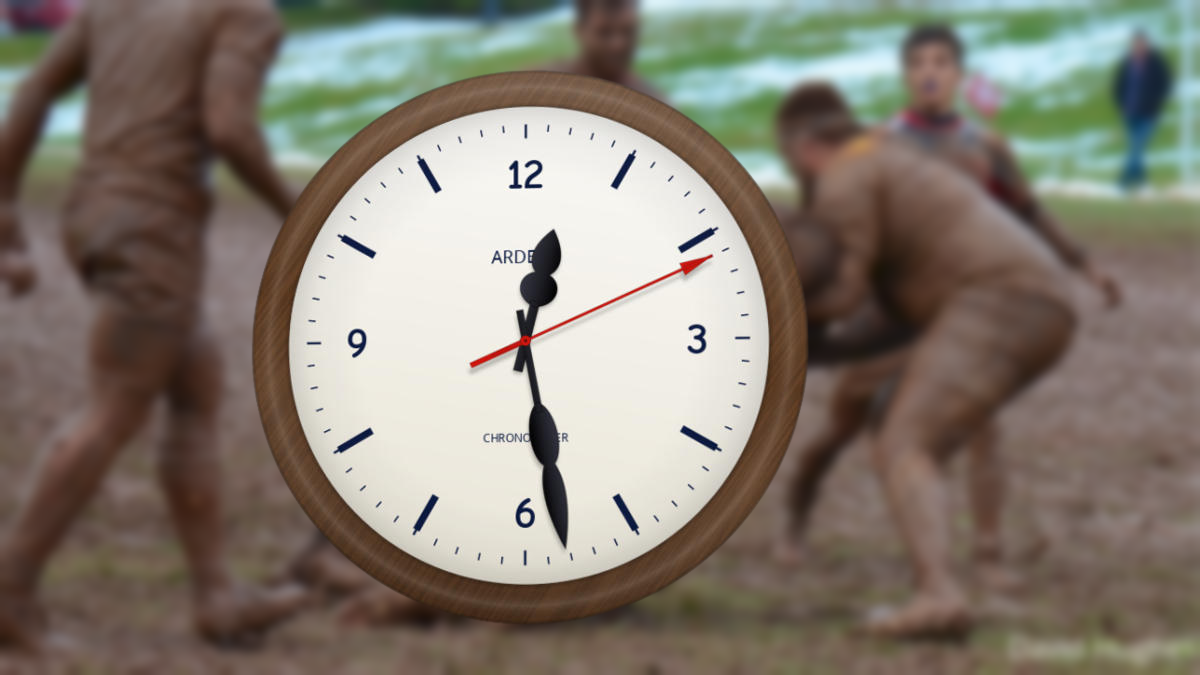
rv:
12.28.11
